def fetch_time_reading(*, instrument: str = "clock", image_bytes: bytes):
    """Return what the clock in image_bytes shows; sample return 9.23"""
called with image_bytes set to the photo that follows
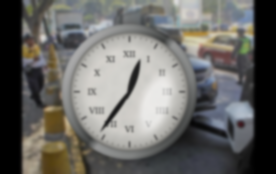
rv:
12.36
